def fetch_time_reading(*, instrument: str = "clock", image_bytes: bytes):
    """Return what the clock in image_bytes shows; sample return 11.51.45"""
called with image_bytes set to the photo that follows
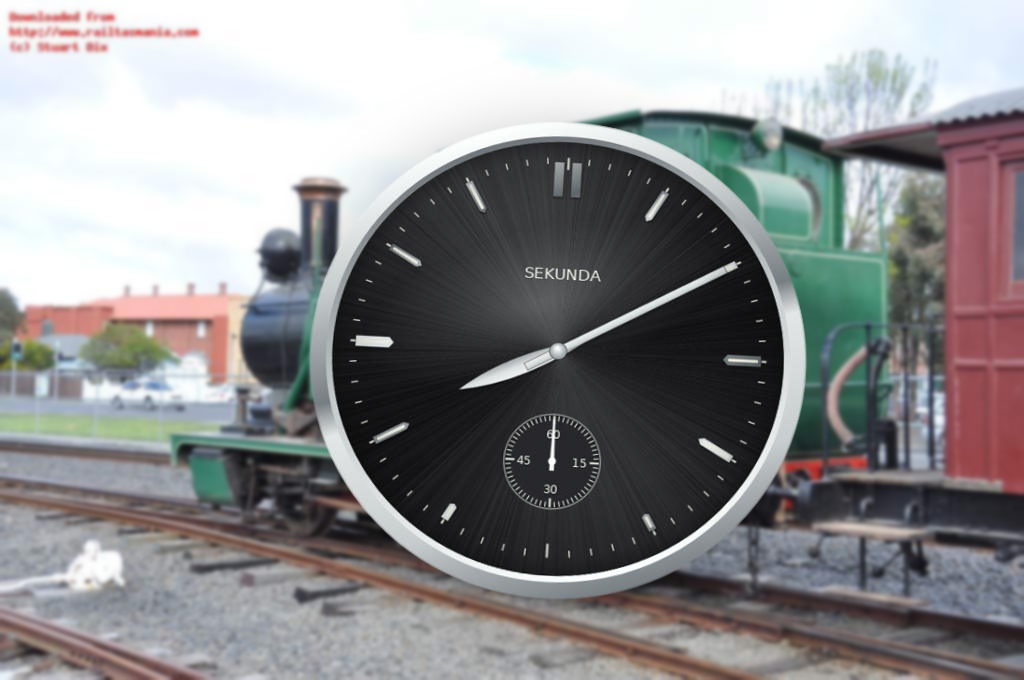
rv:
8.10.00
